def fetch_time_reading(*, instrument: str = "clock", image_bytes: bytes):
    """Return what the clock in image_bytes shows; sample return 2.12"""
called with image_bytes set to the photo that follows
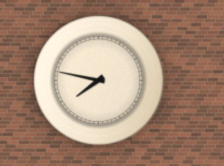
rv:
7.47
